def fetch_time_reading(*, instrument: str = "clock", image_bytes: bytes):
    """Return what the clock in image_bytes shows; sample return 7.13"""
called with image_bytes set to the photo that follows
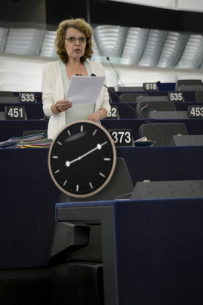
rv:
8.10
